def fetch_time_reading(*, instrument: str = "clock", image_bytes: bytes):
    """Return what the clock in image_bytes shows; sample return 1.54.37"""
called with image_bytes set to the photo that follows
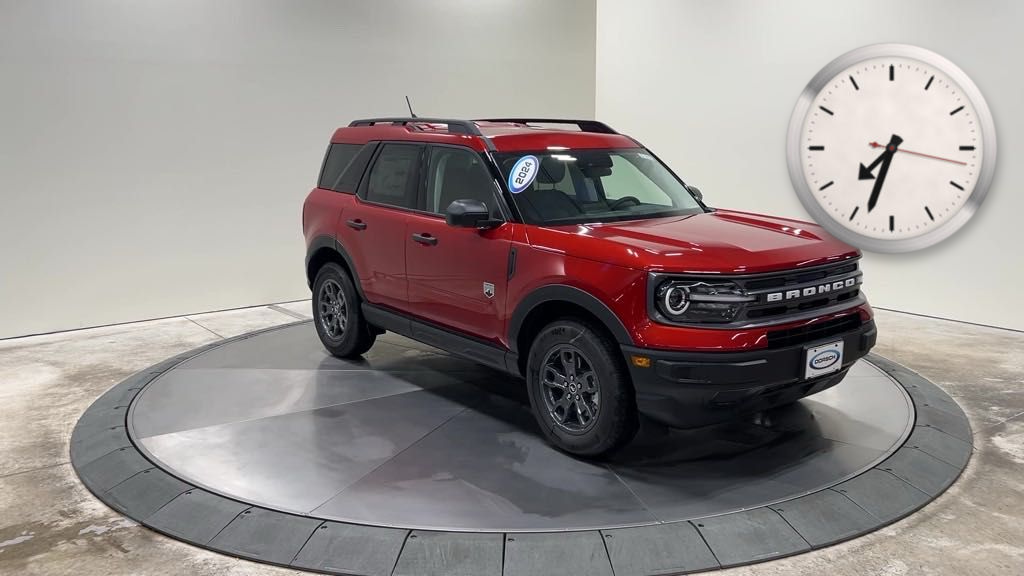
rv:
7.33.17
